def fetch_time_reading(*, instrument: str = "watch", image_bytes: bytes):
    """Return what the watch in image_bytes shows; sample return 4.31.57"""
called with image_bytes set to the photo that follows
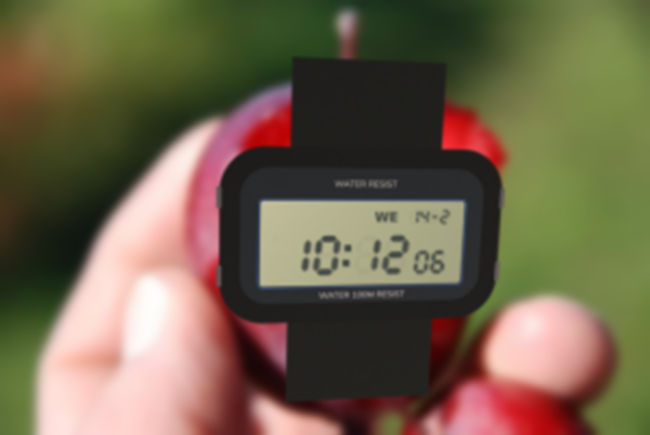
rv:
10.12.06
